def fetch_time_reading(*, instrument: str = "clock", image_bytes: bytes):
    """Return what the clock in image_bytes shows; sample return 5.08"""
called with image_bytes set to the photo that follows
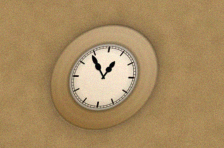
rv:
12.54
